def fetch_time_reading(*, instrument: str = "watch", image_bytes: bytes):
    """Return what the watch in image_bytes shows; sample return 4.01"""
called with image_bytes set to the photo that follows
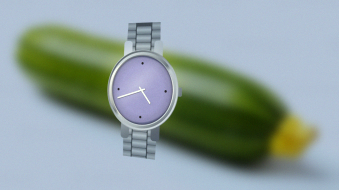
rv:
4.42
